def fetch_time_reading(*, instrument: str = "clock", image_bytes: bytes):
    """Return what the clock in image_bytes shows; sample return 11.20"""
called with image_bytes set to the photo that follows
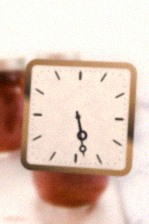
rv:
5.28
